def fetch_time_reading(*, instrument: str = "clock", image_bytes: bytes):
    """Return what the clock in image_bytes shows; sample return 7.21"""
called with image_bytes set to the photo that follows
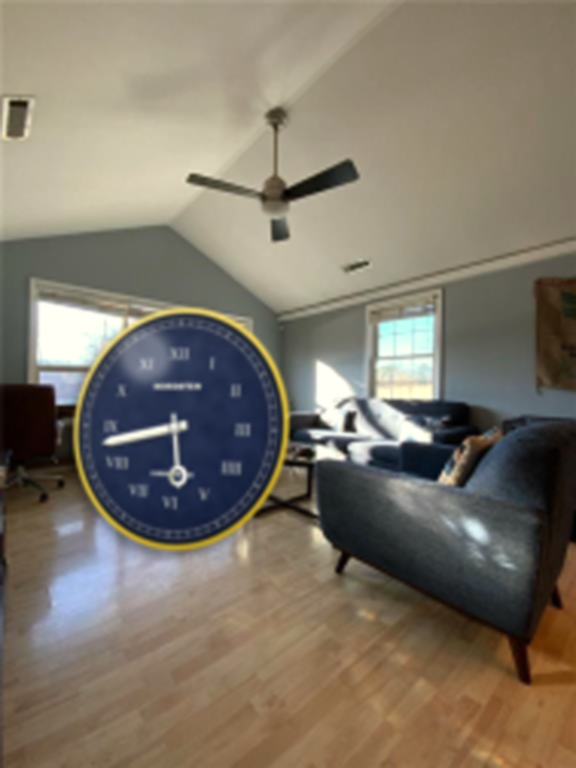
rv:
5.43
